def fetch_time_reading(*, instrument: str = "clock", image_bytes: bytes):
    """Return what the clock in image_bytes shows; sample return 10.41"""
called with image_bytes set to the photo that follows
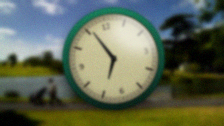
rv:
6.56
